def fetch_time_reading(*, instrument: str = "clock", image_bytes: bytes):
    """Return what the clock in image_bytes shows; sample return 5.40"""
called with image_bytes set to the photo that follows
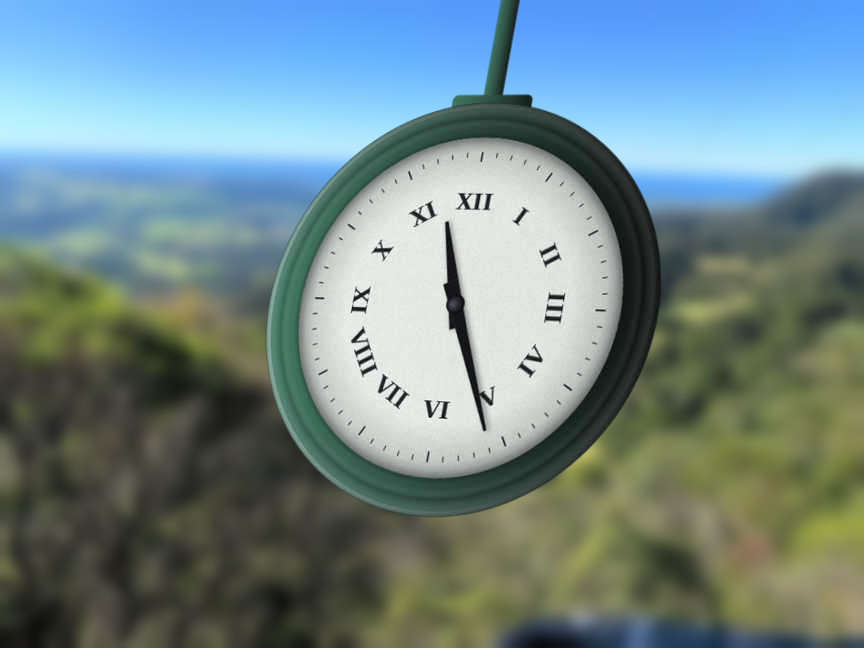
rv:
11.26
